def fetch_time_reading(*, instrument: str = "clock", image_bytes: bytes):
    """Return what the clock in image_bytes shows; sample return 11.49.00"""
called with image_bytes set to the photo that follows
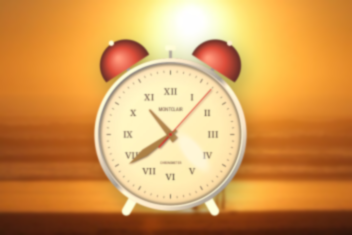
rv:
10.39.07
